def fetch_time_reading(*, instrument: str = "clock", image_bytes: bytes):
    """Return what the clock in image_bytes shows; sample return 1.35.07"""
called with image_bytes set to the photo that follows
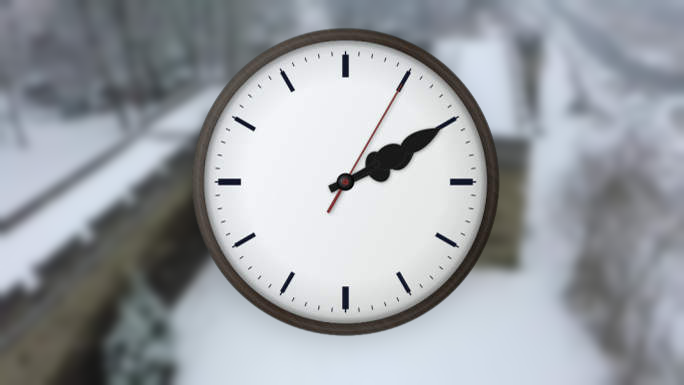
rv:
2.10.05
